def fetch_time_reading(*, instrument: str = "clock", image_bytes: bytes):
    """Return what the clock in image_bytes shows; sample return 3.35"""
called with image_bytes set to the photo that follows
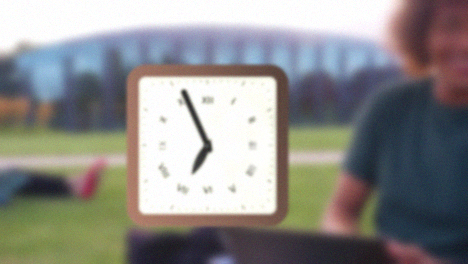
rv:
6.56
